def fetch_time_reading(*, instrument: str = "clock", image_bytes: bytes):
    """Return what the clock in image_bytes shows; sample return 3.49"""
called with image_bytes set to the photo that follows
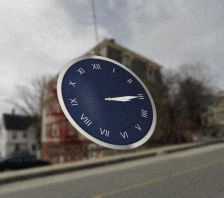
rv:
3.15
